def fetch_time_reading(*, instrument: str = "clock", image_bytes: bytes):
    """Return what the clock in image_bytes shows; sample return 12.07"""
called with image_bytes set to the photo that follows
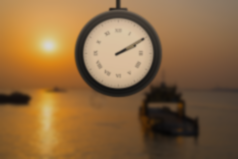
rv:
2.10
